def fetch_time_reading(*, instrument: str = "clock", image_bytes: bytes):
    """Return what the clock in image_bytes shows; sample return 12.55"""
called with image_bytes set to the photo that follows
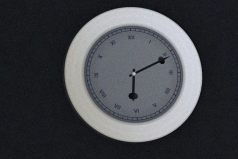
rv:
6.11
